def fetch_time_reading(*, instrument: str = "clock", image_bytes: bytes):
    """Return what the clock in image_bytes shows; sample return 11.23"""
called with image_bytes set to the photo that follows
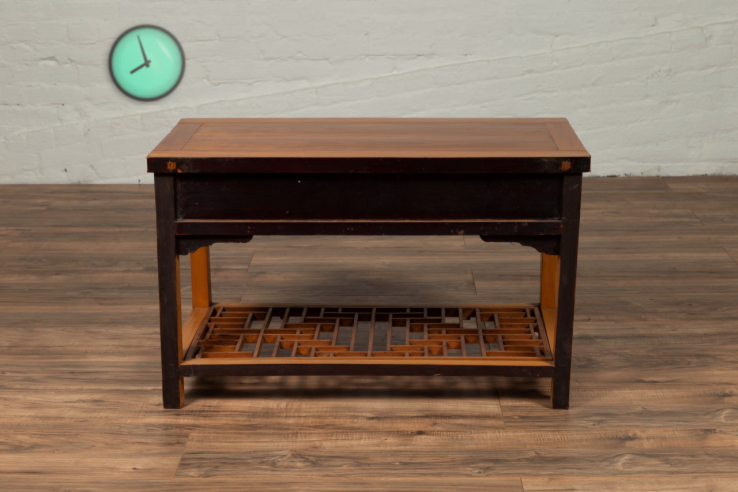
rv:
7.57
